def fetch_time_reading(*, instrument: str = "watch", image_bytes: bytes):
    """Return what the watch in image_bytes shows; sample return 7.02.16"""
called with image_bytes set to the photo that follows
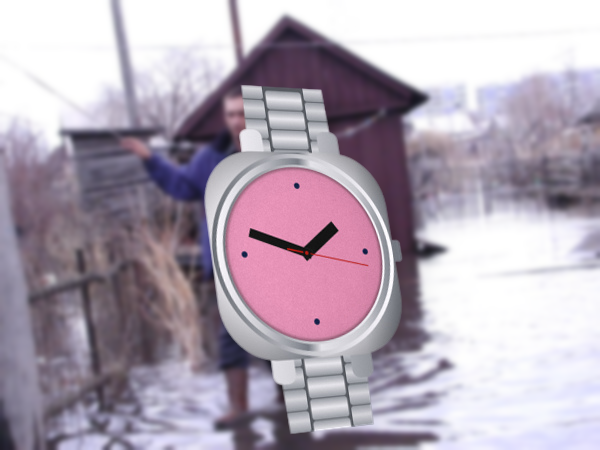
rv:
1.48.17
